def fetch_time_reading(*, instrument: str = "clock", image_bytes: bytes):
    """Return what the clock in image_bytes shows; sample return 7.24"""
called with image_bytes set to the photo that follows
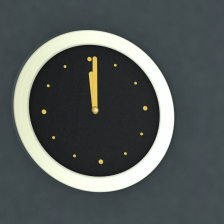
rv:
12.01
